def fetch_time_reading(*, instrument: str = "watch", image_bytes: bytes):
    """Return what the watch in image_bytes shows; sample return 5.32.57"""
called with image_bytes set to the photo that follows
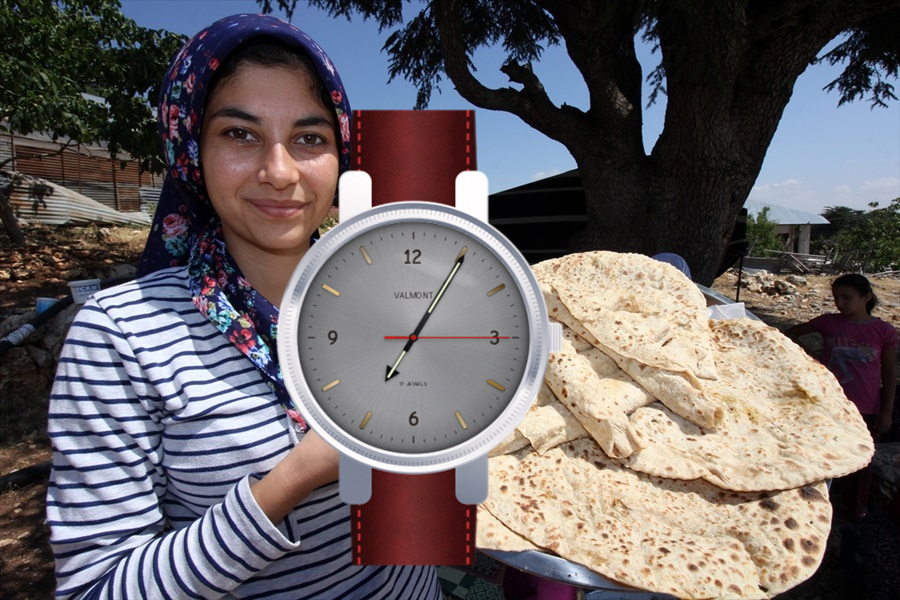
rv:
7.05.15
